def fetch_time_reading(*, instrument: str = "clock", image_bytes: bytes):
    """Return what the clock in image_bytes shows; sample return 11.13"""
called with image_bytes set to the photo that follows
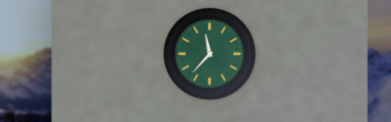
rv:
11.37
